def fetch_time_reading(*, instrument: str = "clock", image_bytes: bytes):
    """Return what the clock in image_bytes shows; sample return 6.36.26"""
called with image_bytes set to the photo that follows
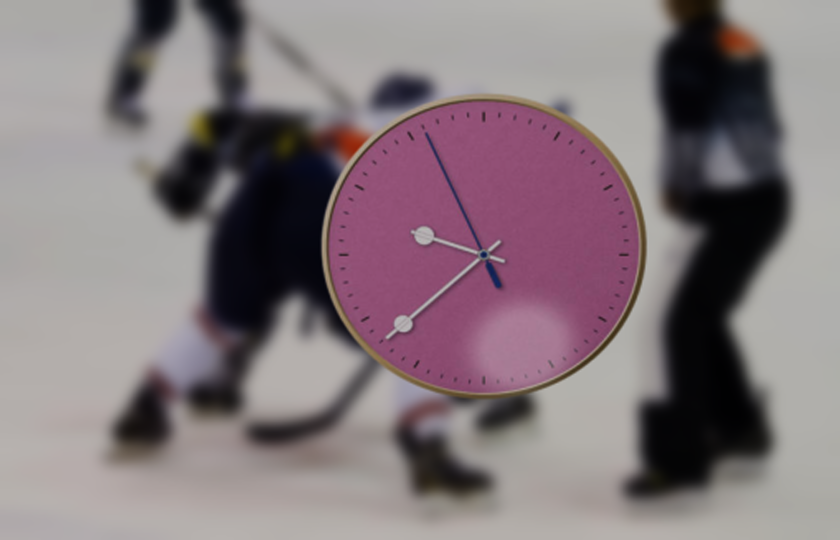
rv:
9.37.56
